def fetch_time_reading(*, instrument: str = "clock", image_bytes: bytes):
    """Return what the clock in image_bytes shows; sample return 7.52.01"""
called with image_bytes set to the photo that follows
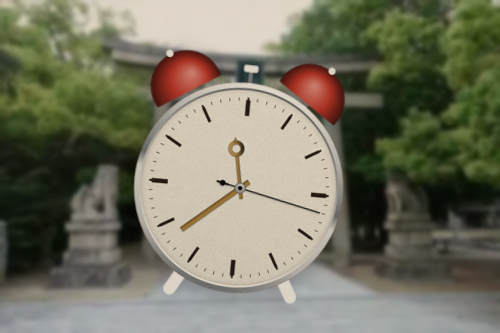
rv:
11.38.17
